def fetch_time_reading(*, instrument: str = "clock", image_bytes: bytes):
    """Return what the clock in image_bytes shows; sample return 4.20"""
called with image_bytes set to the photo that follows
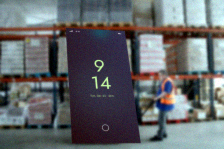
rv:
9.14
